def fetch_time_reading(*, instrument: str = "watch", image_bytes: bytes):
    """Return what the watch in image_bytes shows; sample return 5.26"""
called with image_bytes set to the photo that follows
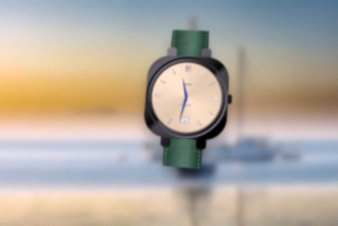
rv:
11.32
